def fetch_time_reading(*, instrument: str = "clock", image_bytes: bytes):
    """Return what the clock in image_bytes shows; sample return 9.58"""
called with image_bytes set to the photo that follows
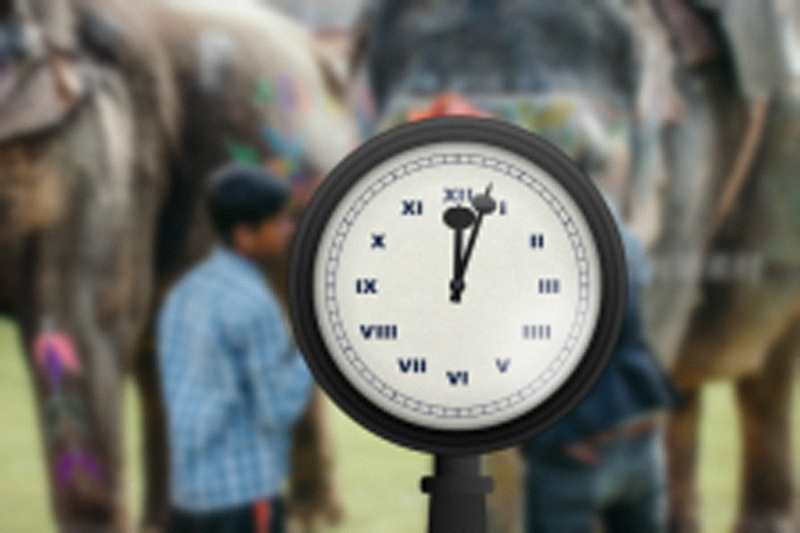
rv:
12.03
